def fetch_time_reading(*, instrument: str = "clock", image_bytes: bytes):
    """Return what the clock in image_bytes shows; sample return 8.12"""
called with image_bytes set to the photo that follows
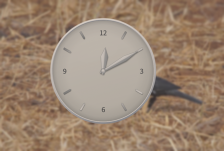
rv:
12.10
